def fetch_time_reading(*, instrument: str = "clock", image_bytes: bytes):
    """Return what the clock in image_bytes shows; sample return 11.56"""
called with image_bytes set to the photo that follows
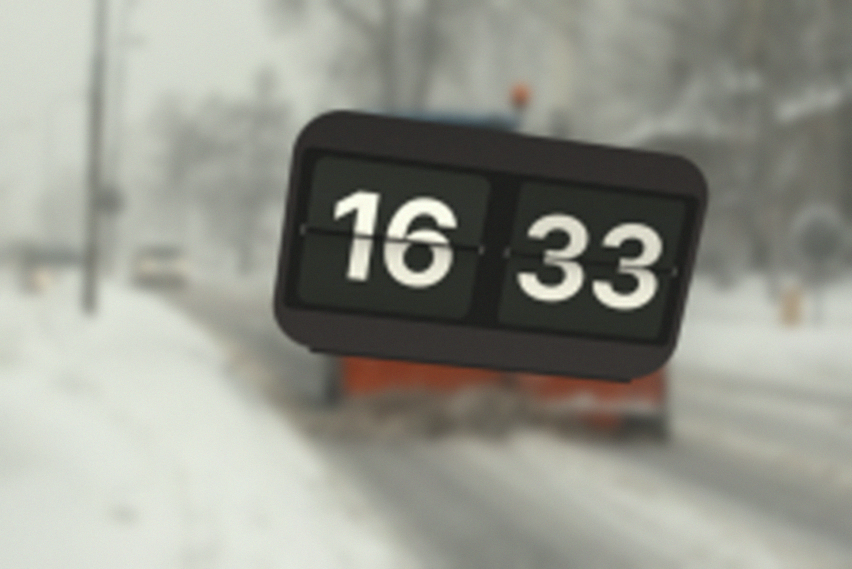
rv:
16.33
